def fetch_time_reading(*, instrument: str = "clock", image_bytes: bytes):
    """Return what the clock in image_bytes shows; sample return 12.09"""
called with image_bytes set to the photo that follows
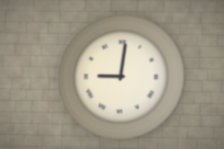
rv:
9.01
